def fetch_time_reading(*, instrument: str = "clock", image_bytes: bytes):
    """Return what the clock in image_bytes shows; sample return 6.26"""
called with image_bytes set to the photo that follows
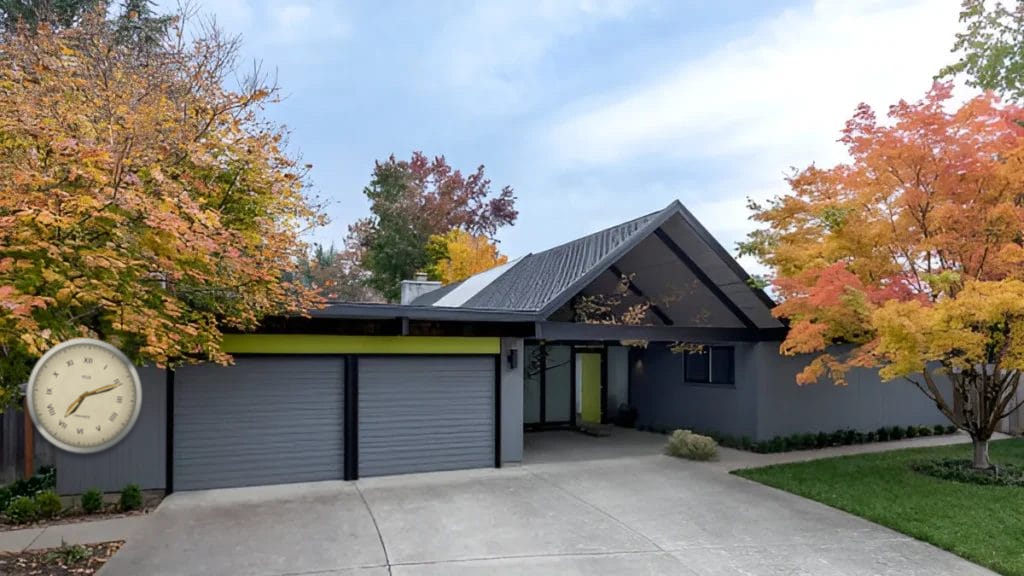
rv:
7.11
